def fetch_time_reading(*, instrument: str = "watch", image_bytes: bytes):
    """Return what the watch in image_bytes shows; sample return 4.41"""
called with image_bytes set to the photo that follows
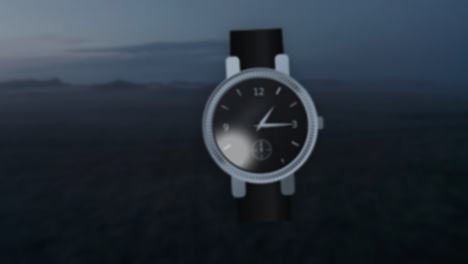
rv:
1.15
